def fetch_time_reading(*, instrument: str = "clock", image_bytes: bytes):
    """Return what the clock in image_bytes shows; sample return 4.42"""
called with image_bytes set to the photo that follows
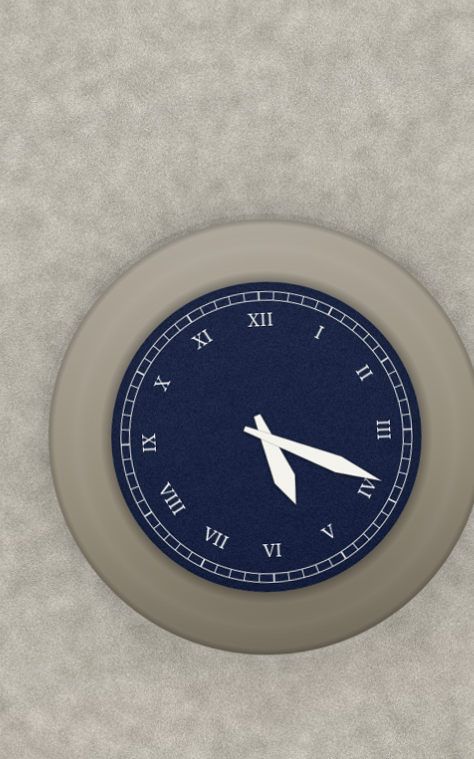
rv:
5.19
